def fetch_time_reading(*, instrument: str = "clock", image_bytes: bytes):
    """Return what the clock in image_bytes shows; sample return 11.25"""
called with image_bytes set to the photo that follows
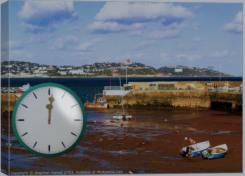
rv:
12.01
